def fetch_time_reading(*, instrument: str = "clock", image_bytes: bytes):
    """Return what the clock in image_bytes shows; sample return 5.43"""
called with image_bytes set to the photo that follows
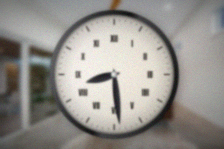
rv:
8.29
